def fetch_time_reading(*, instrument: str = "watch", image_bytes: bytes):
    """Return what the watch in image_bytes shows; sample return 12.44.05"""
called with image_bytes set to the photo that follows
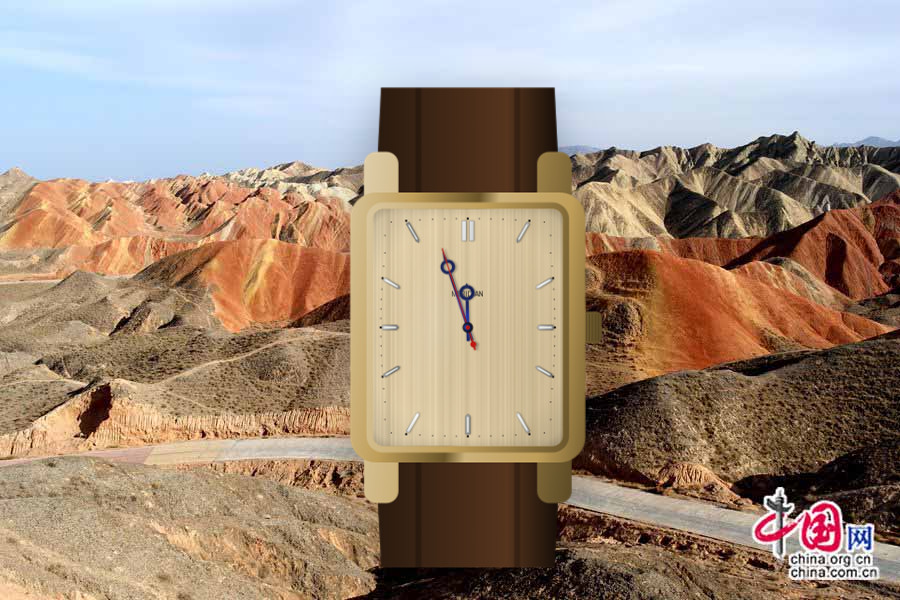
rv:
11.56.57
